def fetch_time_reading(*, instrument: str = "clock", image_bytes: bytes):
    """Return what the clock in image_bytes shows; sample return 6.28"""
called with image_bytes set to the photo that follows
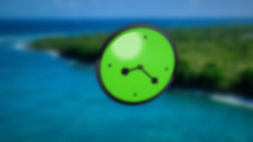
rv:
8.21
